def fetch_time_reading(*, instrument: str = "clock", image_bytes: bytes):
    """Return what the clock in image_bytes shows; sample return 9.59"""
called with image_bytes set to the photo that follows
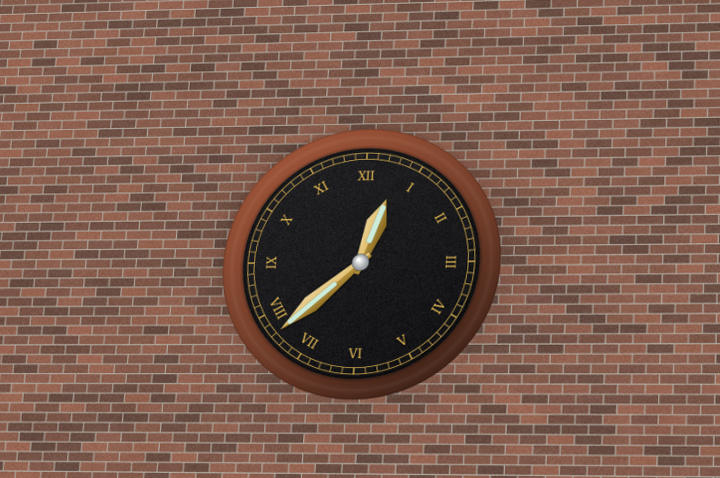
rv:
12.38
